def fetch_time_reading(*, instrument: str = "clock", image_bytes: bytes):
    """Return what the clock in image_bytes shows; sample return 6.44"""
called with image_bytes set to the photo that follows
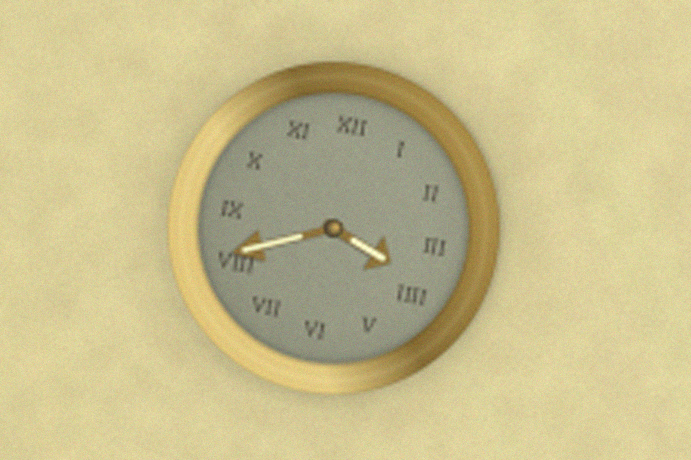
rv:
3.41
